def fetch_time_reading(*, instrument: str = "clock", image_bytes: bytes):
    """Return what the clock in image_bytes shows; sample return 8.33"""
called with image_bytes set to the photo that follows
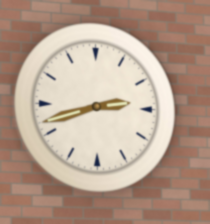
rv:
2.42
